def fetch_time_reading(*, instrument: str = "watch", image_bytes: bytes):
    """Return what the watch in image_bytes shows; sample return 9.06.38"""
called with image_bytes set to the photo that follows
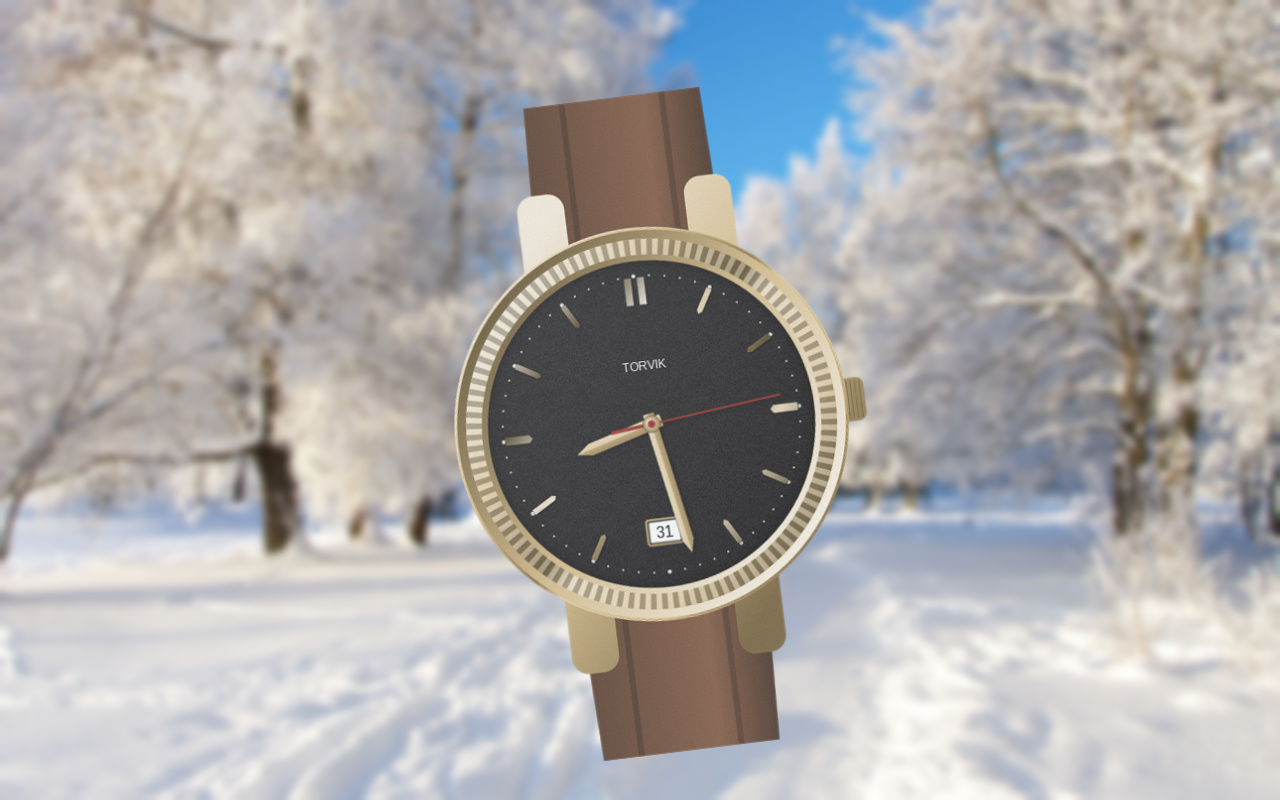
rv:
8.28.14
